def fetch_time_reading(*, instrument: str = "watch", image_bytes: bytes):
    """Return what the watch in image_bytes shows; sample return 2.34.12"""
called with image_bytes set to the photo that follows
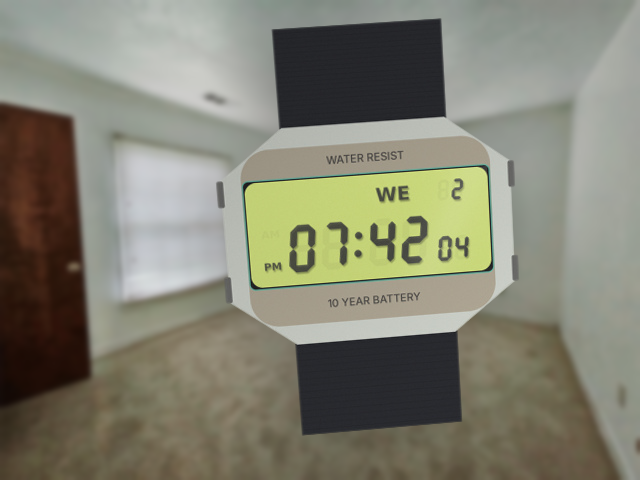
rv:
7.42.04
